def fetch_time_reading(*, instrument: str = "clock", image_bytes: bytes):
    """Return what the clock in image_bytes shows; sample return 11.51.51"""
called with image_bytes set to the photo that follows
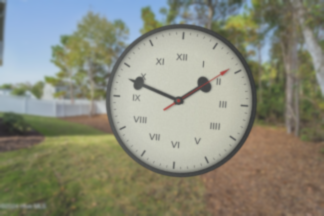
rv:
1.48.09
